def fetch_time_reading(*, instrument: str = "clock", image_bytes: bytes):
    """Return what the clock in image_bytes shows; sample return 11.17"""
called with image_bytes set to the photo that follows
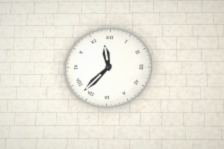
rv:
11.37
